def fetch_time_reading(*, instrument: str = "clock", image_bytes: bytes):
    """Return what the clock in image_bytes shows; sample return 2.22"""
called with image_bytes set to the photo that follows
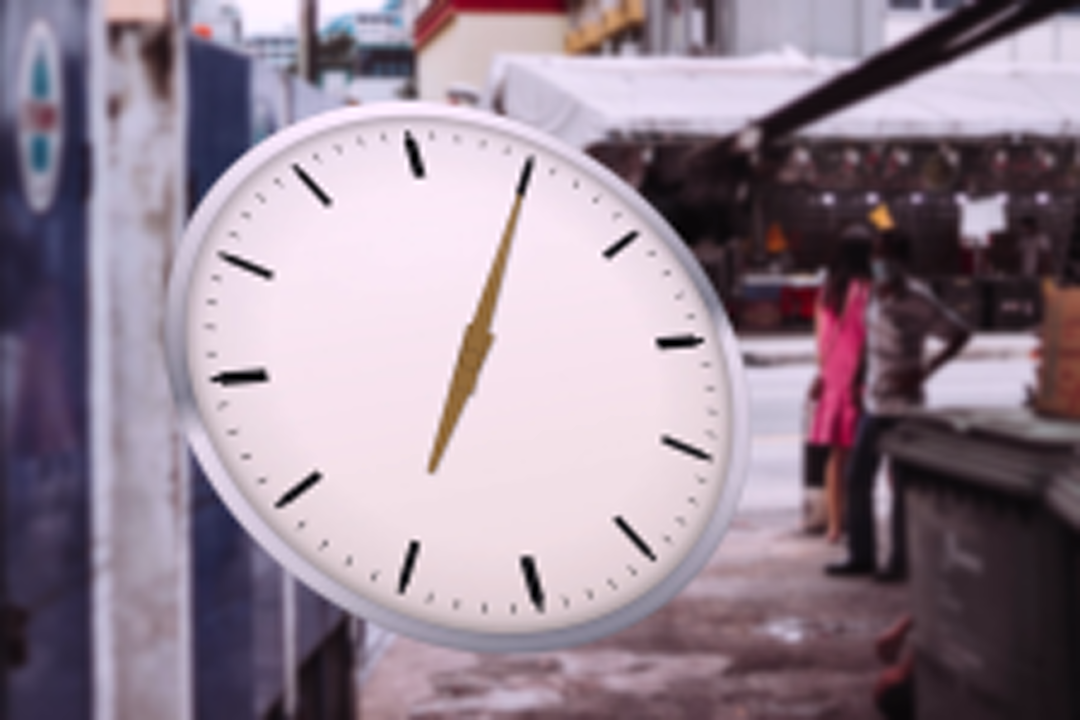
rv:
7.05
